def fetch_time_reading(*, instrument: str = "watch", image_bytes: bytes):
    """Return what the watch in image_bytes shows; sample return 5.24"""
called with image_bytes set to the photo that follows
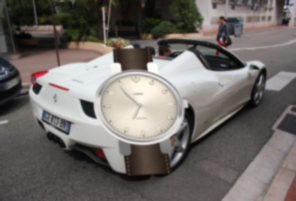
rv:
6.54
